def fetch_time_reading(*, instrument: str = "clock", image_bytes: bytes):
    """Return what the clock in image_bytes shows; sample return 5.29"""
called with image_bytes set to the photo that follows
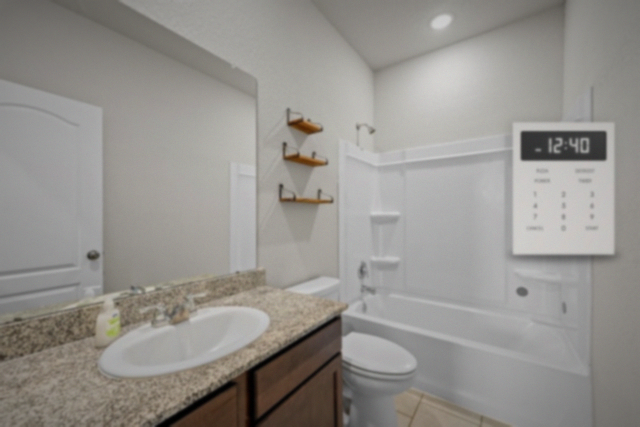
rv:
12.40
